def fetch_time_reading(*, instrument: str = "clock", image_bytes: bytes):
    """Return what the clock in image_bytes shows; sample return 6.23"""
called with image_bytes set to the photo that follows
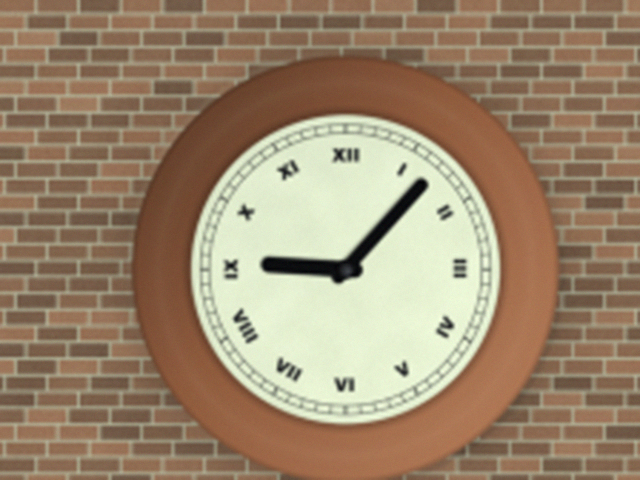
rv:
9.07
